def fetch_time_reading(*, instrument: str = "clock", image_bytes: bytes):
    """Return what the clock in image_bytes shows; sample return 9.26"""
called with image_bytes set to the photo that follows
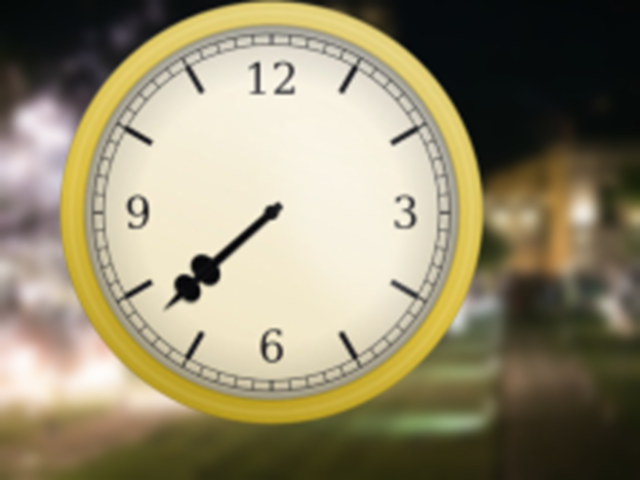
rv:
7.38
